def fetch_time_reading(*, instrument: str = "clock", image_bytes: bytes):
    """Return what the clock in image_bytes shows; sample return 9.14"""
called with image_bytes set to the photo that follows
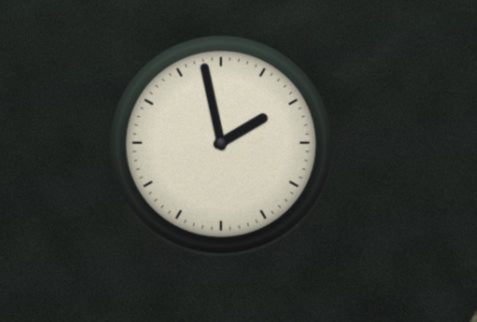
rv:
1.58
